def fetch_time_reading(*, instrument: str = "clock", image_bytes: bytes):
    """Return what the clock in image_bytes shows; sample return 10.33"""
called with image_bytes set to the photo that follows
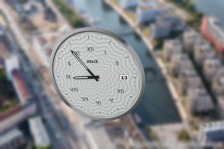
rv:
8.54
